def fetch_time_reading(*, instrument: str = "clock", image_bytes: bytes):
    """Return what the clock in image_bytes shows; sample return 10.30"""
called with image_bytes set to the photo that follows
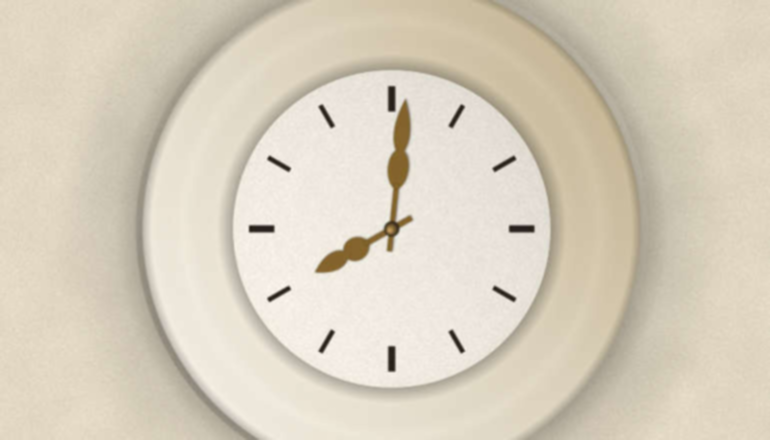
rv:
8.01
